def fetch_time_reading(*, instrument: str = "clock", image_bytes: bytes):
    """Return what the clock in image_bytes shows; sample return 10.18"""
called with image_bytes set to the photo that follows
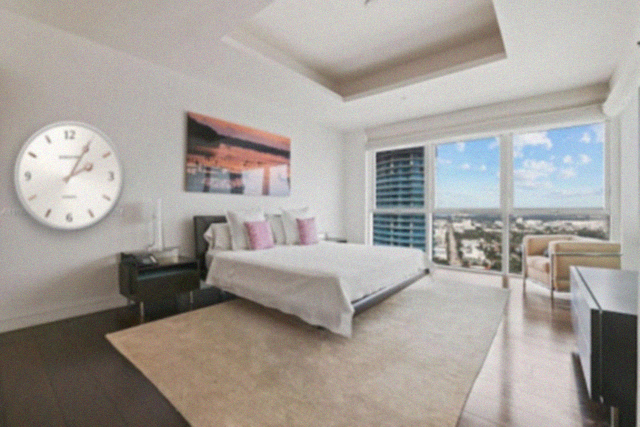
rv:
2.05
